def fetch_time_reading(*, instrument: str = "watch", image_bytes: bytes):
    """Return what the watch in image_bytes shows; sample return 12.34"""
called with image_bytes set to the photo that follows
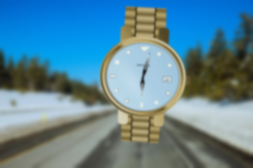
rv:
6.02
